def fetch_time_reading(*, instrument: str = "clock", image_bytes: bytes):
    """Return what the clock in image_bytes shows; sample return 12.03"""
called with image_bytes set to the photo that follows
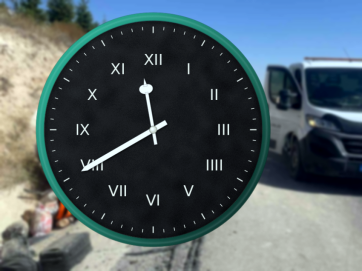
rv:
11.40
